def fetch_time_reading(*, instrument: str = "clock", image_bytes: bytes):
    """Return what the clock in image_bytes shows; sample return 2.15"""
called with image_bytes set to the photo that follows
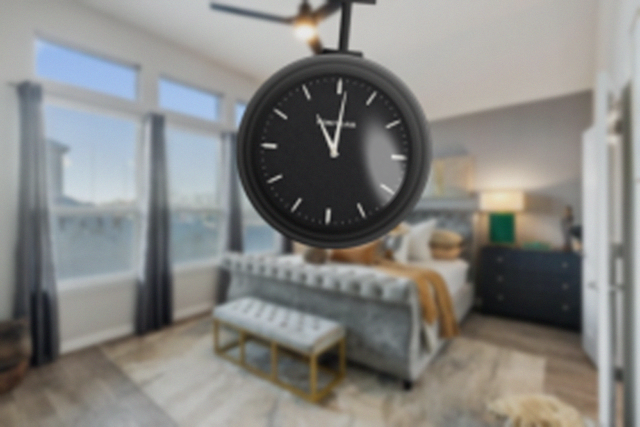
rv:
11.01
